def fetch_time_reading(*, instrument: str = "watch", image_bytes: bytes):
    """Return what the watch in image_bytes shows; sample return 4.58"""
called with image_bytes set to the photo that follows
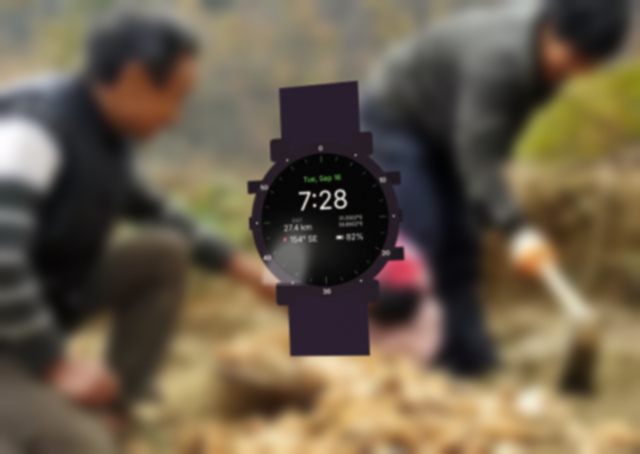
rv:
7.28
